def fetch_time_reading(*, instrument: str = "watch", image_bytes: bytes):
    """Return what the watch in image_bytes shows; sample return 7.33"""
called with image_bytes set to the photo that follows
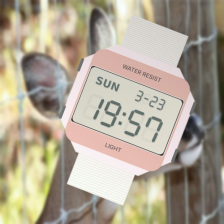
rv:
19.57
